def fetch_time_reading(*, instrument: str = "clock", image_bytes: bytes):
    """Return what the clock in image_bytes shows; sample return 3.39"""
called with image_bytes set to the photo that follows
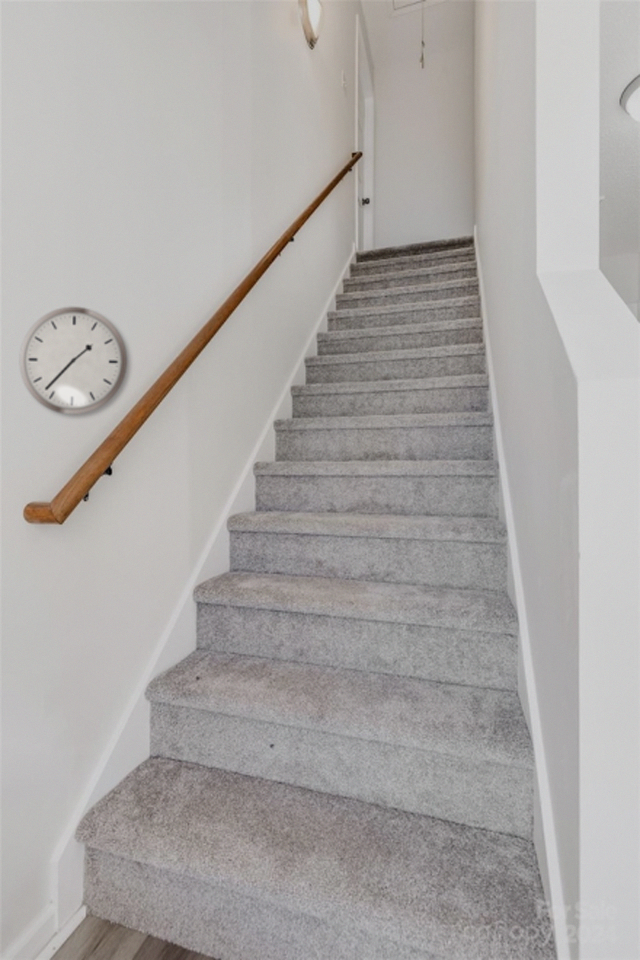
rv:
1.37
